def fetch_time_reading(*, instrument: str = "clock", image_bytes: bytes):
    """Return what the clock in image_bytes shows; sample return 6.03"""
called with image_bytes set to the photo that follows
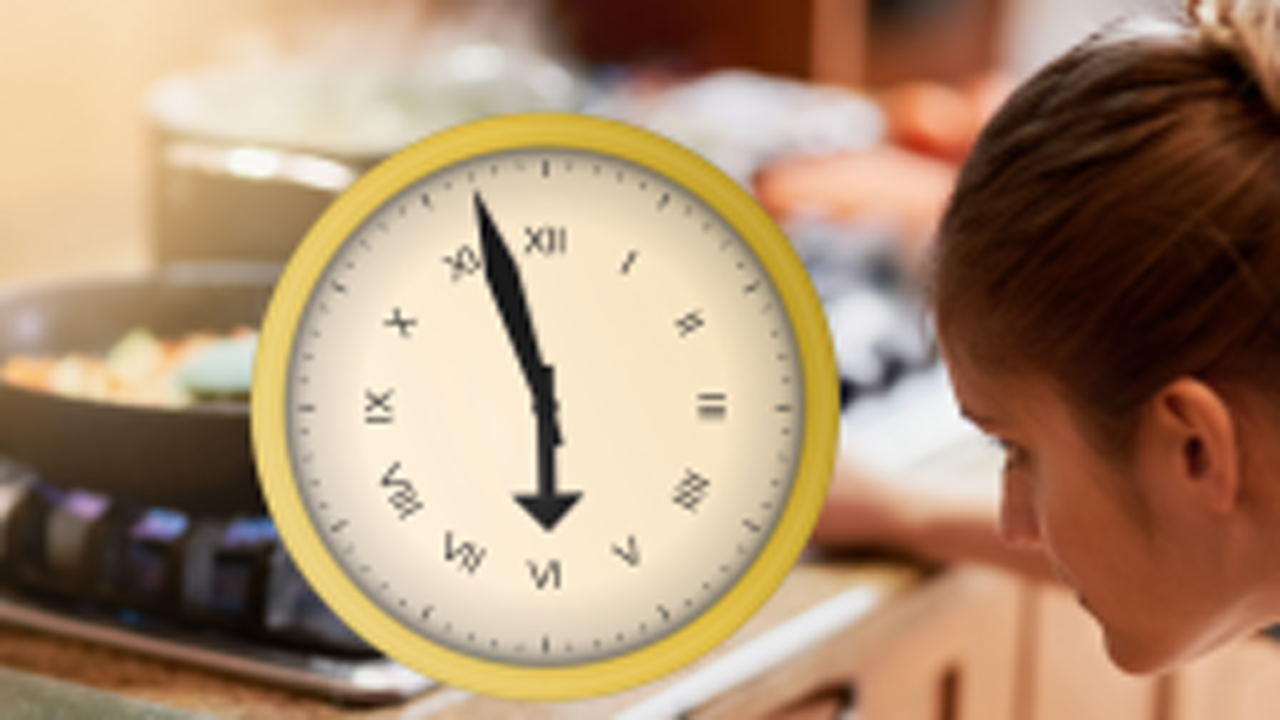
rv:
5.57
